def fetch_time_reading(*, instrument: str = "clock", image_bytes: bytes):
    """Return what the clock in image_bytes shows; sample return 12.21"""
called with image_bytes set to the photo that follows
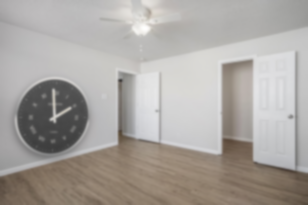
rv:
1.59
